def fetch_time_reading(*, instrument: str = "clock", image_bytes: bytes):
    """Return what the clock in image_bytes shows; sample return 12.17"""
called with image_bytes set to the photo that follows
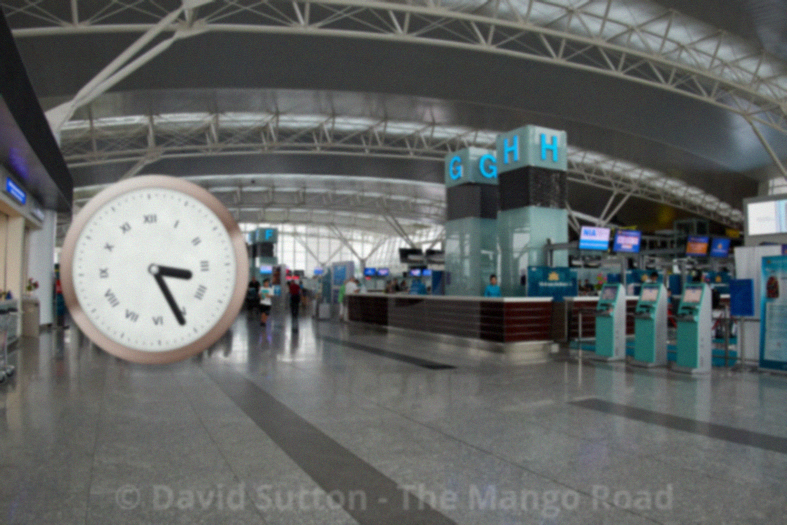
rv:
3.26
